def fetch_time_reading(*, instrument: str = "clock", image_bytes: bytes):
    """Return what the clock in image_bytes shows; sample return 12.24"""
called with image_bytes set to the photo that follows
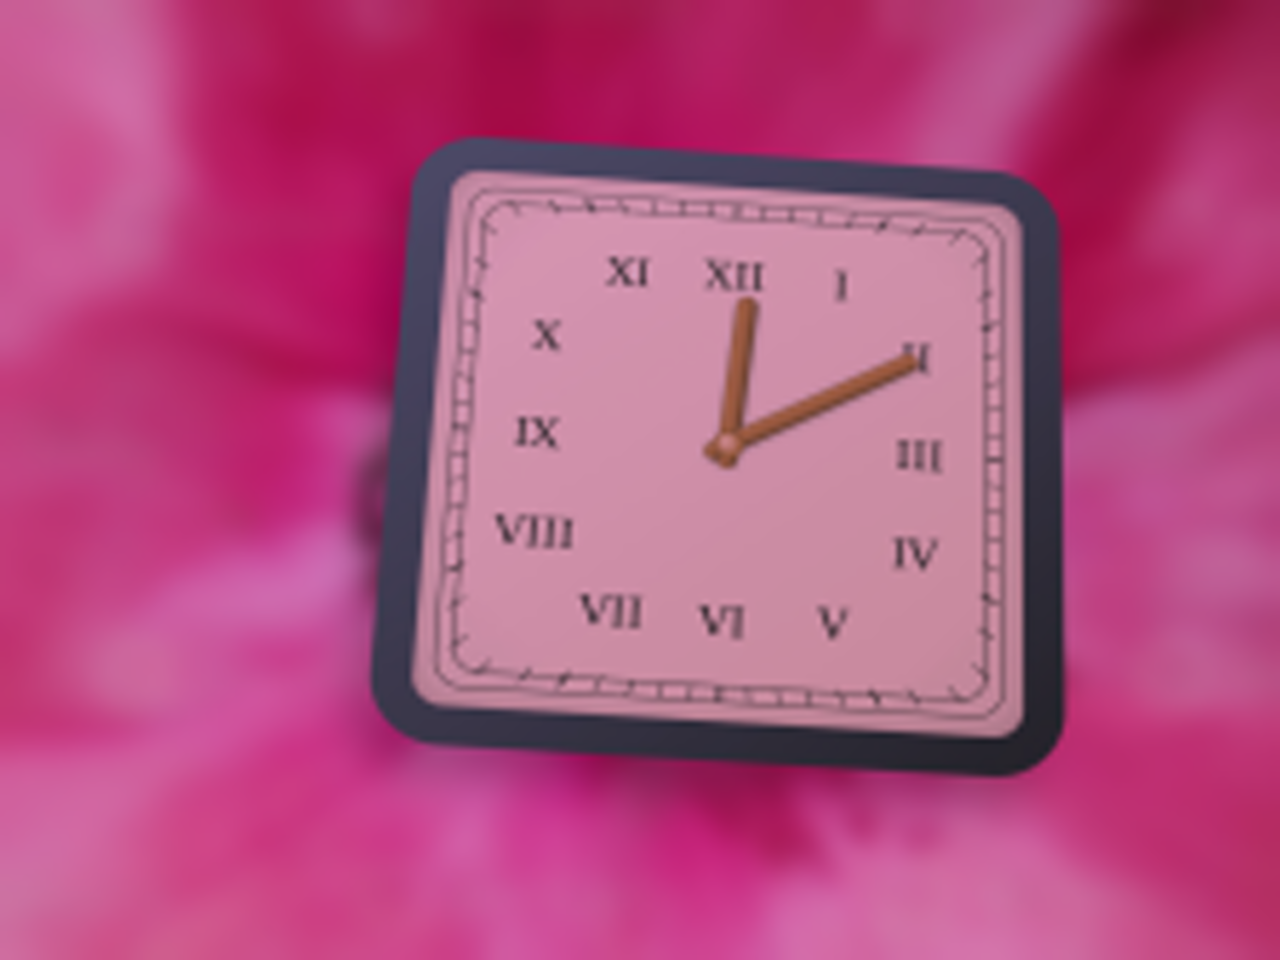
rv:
12.10
